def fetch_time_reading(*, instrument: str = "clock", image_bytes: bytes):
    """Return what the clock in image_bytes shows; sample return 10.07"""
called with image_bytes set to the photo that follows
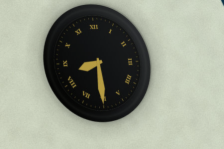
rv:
8.30
